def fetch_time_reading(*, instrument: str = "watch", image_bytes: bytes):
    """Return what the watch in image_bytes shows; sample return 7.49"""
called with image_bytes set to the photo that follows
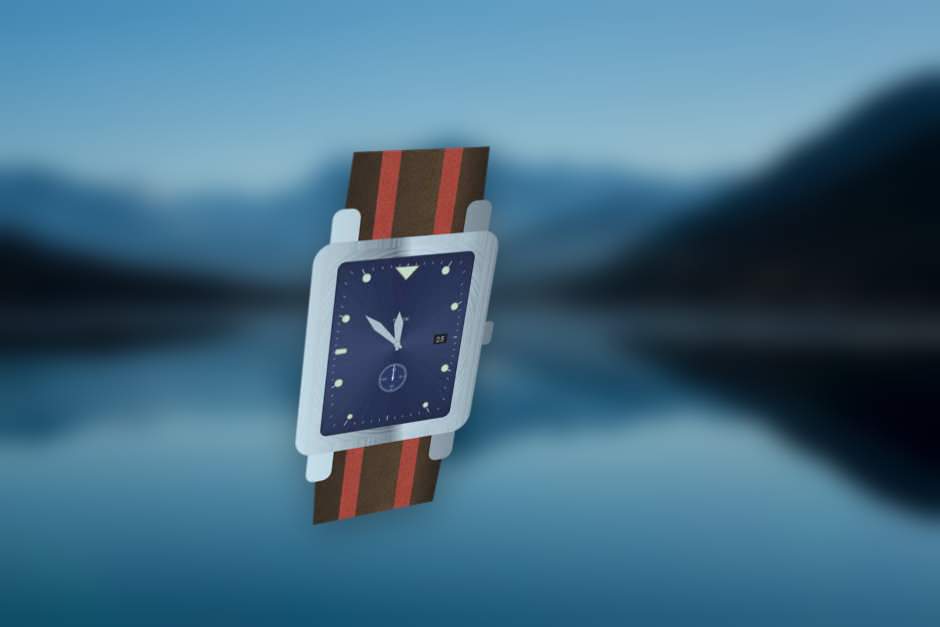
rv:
11.52
